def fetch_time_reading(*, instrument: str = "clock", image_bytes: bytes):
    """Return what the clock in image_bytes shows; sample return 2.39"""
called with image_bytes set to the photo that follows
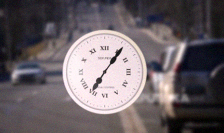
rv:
7.06
